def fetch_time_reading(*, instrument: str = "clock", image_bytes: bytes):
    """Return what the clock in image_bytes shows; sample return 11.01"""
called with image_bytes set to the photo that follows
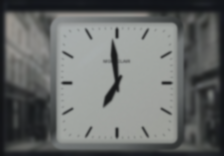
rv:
6.59
